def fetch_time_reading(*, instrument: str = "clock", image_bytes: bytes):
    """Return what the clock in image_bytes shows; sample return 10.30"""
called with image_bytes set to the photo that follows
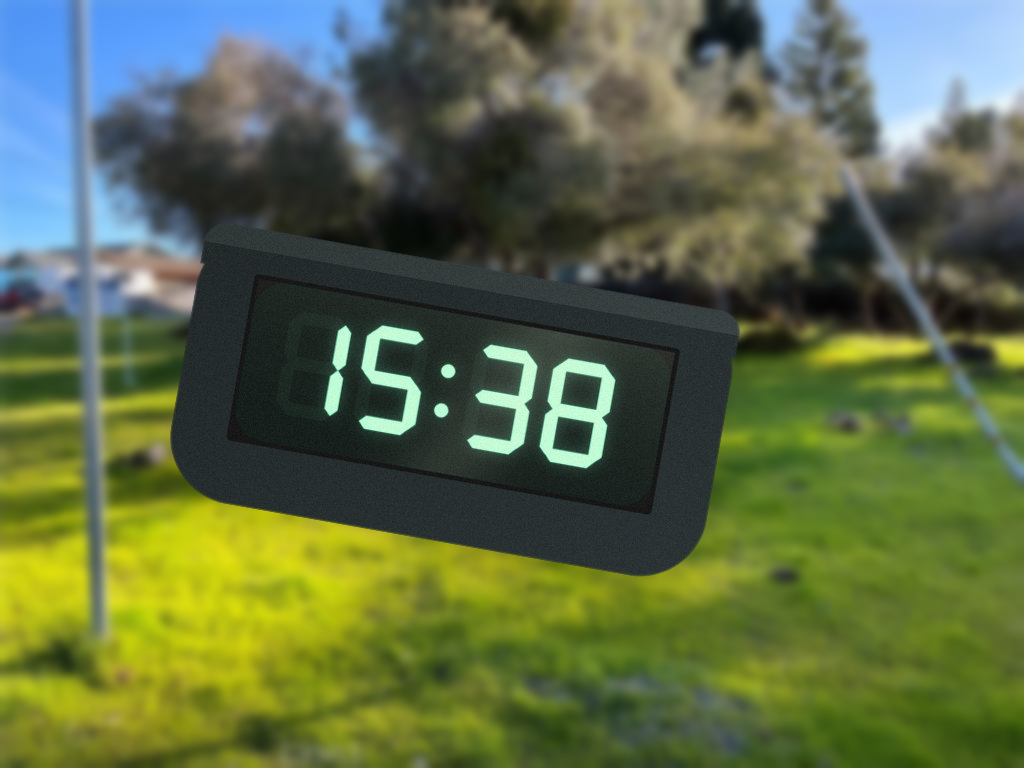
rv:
15.38
